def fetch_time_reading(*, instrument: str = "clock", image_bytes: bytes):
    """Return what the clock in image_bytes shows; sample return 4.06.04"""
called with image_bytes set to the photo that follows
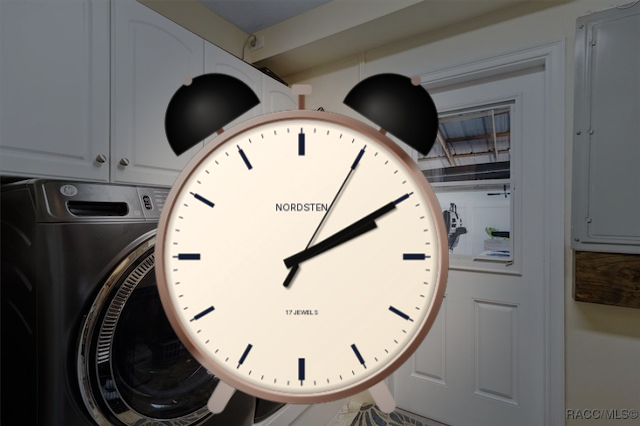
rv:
2.10.05
